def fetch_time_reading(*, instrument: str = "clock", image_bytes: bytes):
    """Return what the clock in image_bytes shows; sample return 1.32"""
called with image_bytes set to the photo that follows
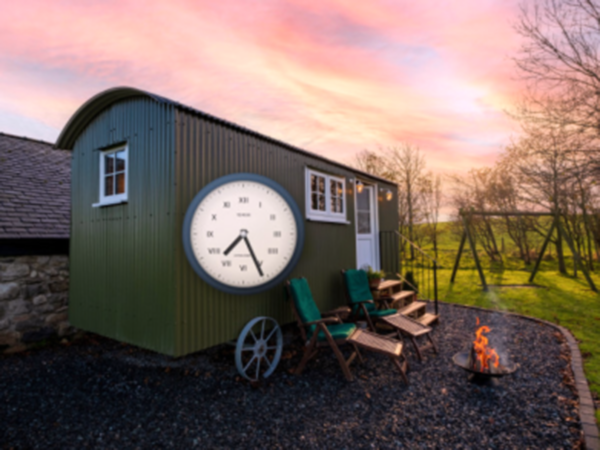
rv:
7.26
